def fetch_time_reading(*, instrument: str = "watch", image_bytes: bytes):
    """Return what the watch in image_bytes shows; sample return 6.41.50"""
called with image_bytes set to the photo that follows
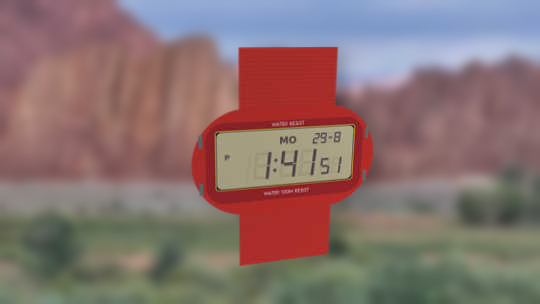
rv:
1.41.51
